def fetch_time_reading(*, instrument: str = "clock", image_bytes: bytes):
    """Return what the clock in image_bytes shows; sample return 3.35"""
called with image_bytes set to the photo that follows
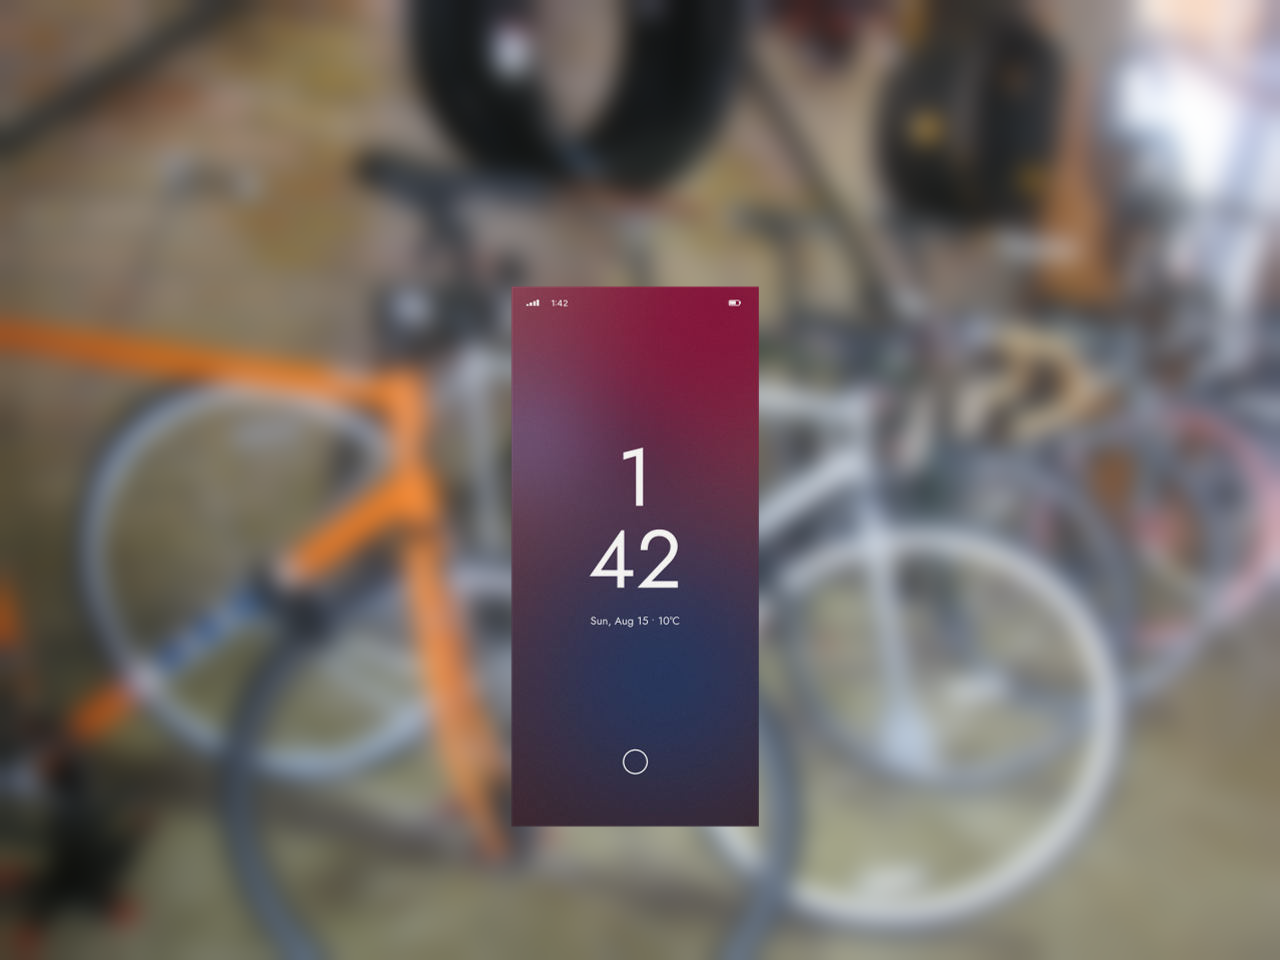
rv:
1.42
